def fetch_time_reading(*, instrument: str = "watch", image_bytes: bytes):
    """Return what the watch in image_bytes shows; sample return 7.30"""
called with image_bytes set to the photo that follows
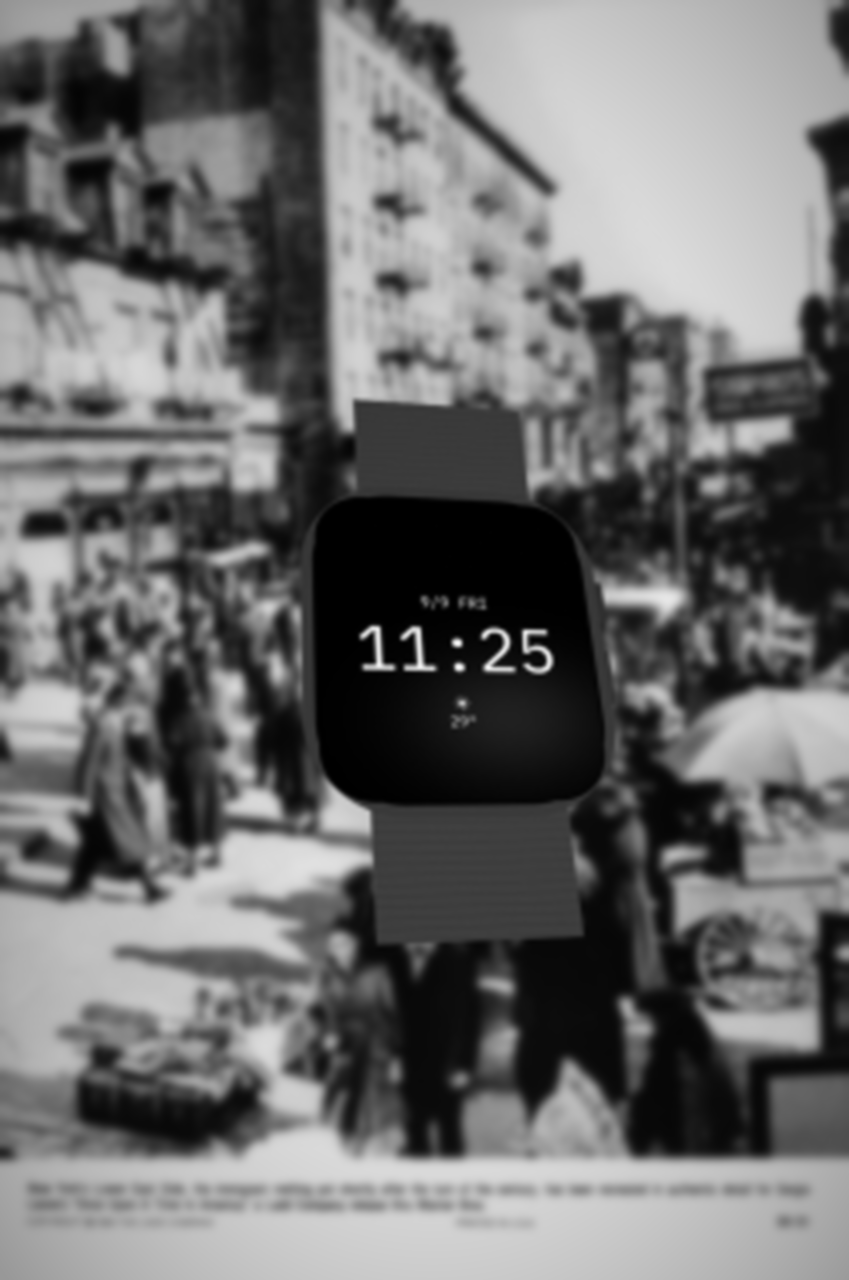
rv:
11.25
